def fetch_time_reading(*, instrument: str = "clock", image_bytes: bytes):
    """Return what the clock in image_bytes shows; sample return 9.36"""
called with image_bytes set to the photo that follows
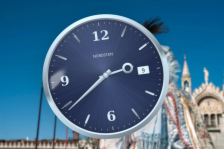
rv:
2.39
